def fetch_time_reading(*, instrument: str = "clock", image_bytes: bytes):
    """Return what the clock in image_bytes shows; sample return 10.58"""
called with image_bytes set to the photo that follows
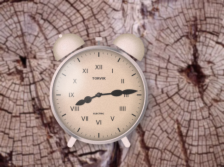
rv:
8.14
